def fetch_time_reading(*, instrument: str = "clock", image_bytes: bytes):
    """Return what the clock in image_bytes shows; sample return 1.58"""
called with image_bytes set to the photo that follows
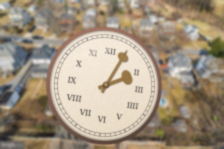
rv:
2.04
